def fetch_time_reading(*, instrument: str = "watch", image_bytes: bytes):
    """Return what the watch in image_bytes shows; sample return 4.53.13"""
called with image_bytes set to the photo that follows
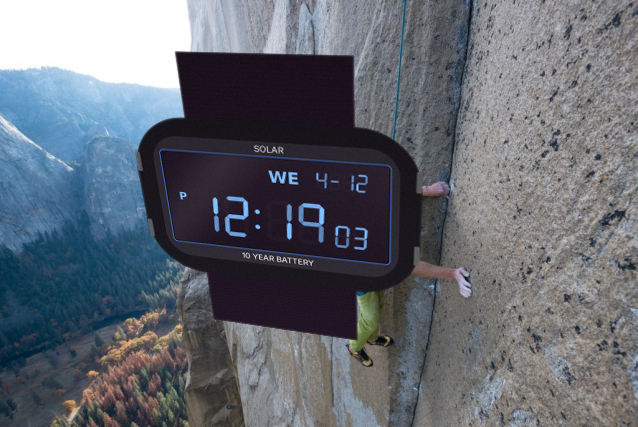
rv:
12.19.03
